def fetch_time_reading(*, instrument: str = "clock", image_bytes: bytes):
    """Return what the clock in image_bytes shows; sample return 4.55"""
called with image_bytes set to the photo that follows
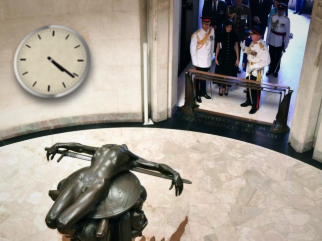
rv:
4.21
